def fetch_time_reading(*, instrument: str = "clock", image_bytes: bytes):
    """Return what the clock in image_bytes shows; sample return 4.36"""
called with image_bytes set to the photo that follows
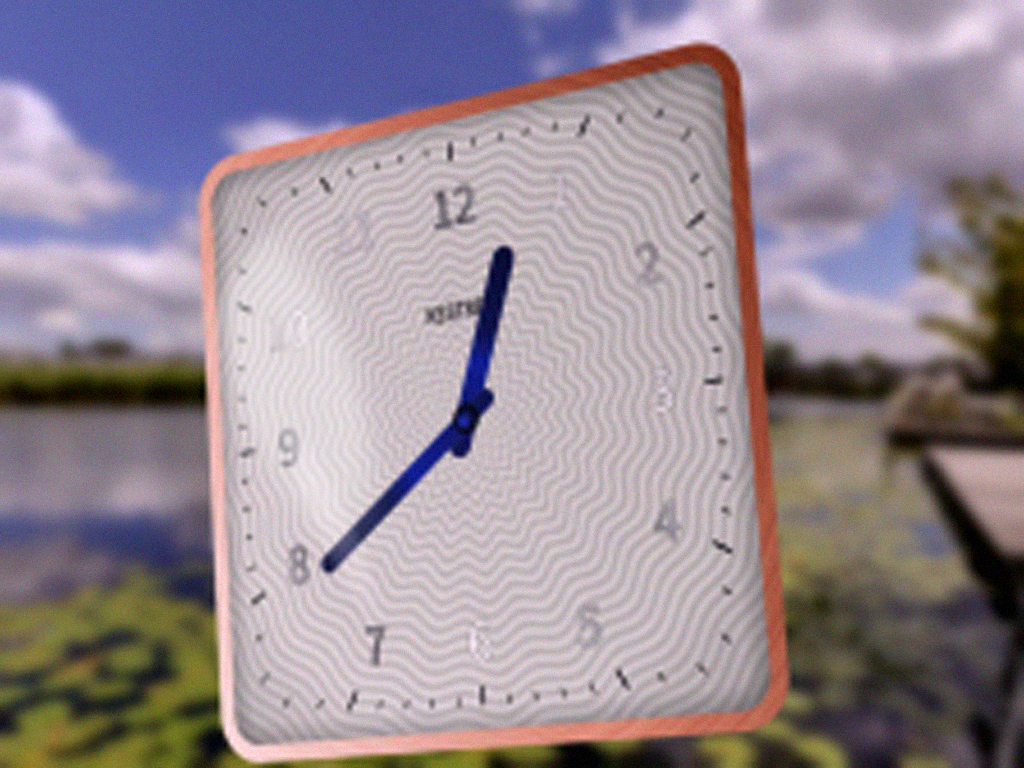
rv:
12.39
